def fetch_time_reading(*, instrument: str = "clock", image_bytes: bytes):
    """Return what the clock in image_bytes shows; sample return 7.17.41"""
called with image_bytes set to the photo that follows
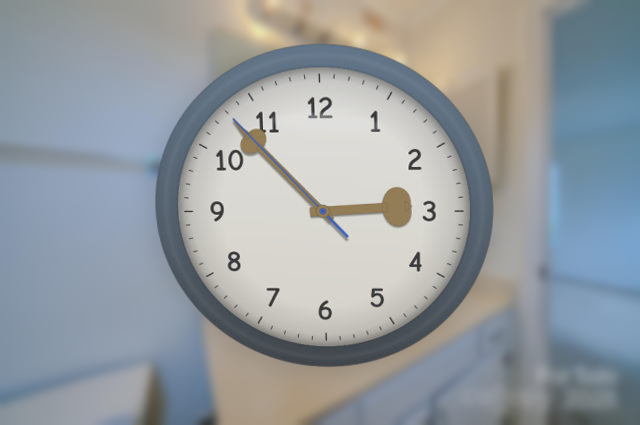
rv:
2.52.53
